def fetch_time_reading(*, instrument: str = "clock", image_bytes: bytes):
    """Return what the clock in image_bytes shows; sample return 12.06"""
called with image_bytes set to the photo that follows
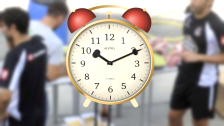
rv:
10.11
